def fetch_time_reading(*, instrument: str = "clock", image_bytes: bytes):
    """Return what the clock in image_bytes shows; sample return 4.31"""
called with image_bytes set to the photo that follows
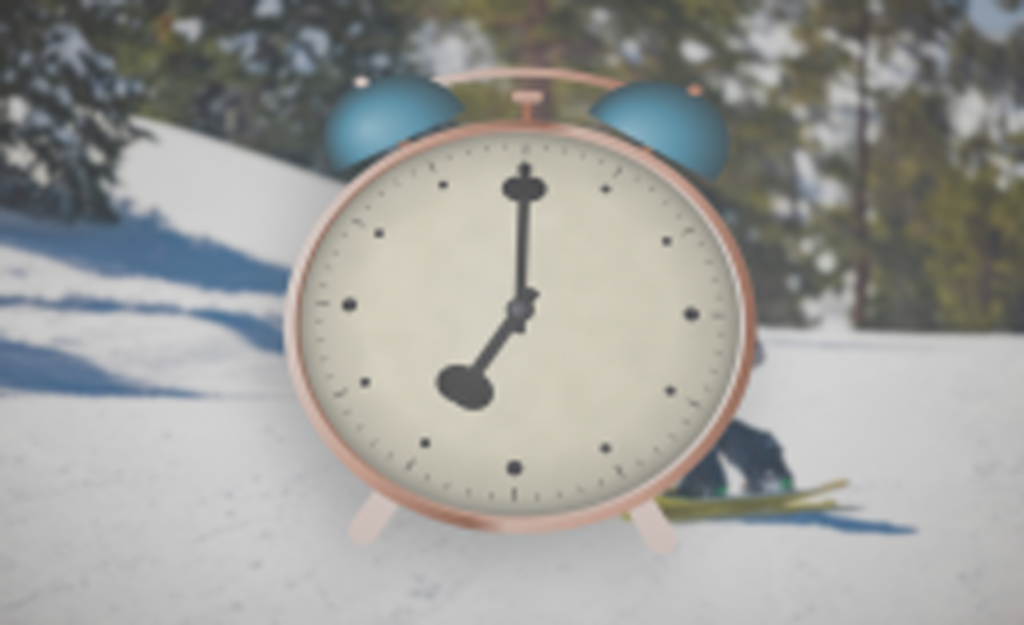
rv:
7.00
